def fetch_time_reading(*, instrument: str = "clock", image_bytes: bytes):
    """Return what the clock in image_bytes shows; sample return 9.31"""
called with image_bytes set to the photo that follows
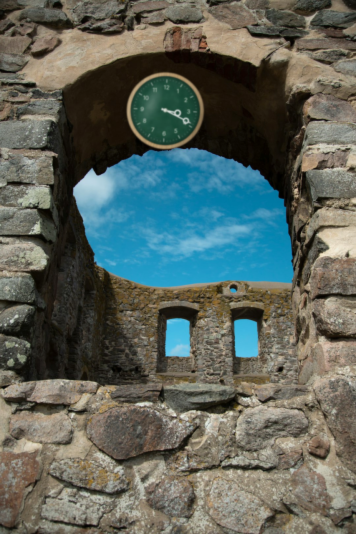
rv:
3.19
